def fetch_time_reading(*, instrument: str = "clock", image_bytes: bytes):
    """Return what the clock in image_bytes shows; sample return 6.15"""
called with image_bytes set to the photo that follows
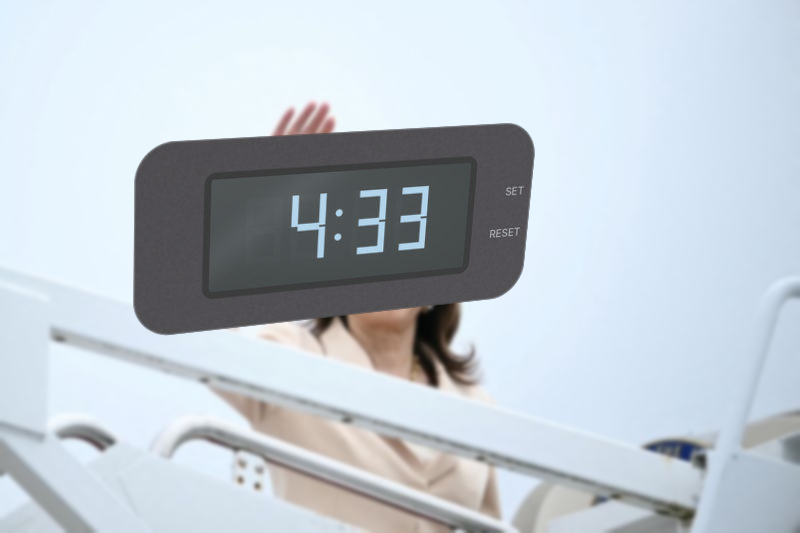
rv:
4.33
